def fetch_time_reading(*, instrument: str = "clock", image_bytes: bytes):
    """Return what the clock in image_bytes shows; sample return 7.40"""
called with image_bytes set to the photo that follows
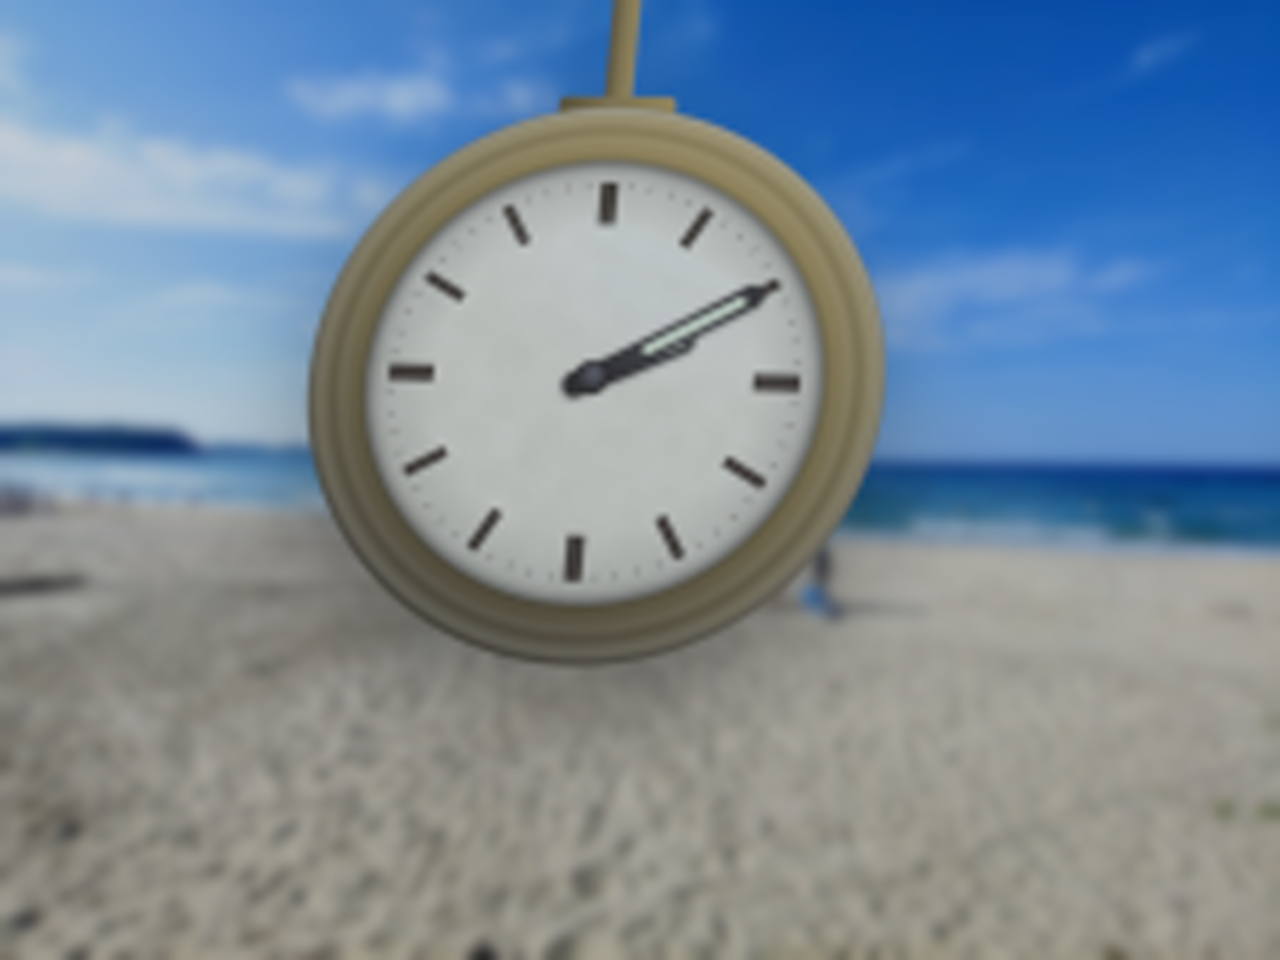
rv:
2.10
